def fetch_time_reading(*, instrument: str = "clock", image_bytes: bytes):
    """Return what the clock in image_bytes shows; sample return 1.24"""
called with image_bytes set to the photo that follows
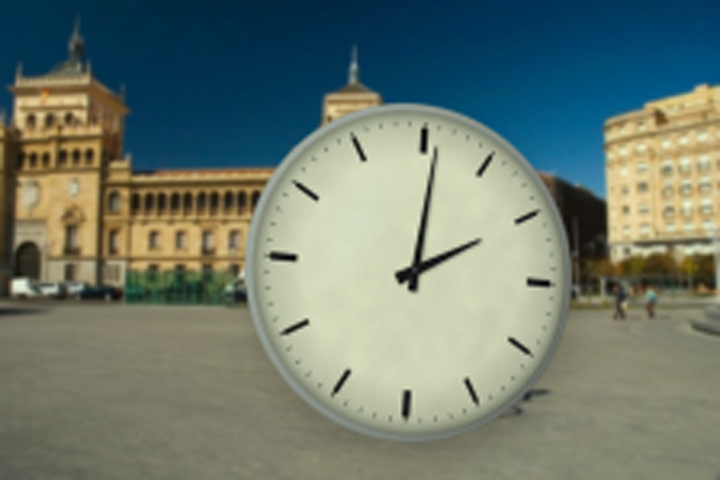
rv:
2.01
